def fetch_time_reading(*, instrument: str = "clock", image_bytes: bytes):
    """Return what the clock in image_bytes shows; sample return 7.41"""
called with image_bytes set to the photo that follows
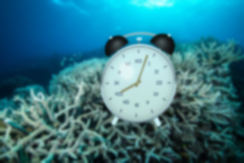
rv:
8.03
